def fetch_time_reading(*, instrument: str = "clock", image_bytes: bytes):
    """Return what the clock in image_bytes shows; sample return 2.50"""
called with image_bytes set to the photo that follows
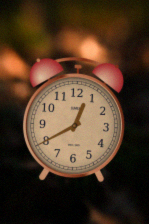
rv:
12.40
